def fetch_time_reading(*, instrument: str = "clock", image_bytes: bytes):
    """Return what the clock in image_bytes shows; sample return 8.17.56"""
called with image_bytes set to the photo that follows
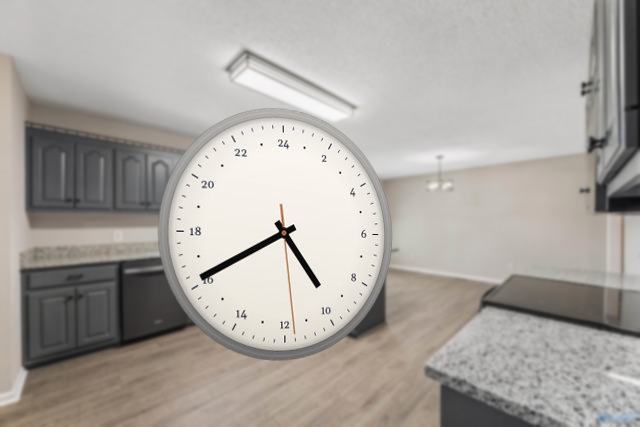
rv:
9.40.29
